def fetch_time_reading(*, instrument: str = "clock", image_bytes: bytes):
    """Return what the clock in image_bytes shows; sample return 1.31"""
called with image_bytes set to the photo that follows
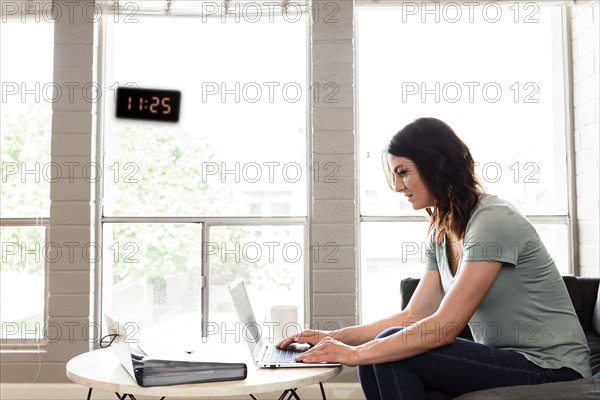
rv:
11.25
